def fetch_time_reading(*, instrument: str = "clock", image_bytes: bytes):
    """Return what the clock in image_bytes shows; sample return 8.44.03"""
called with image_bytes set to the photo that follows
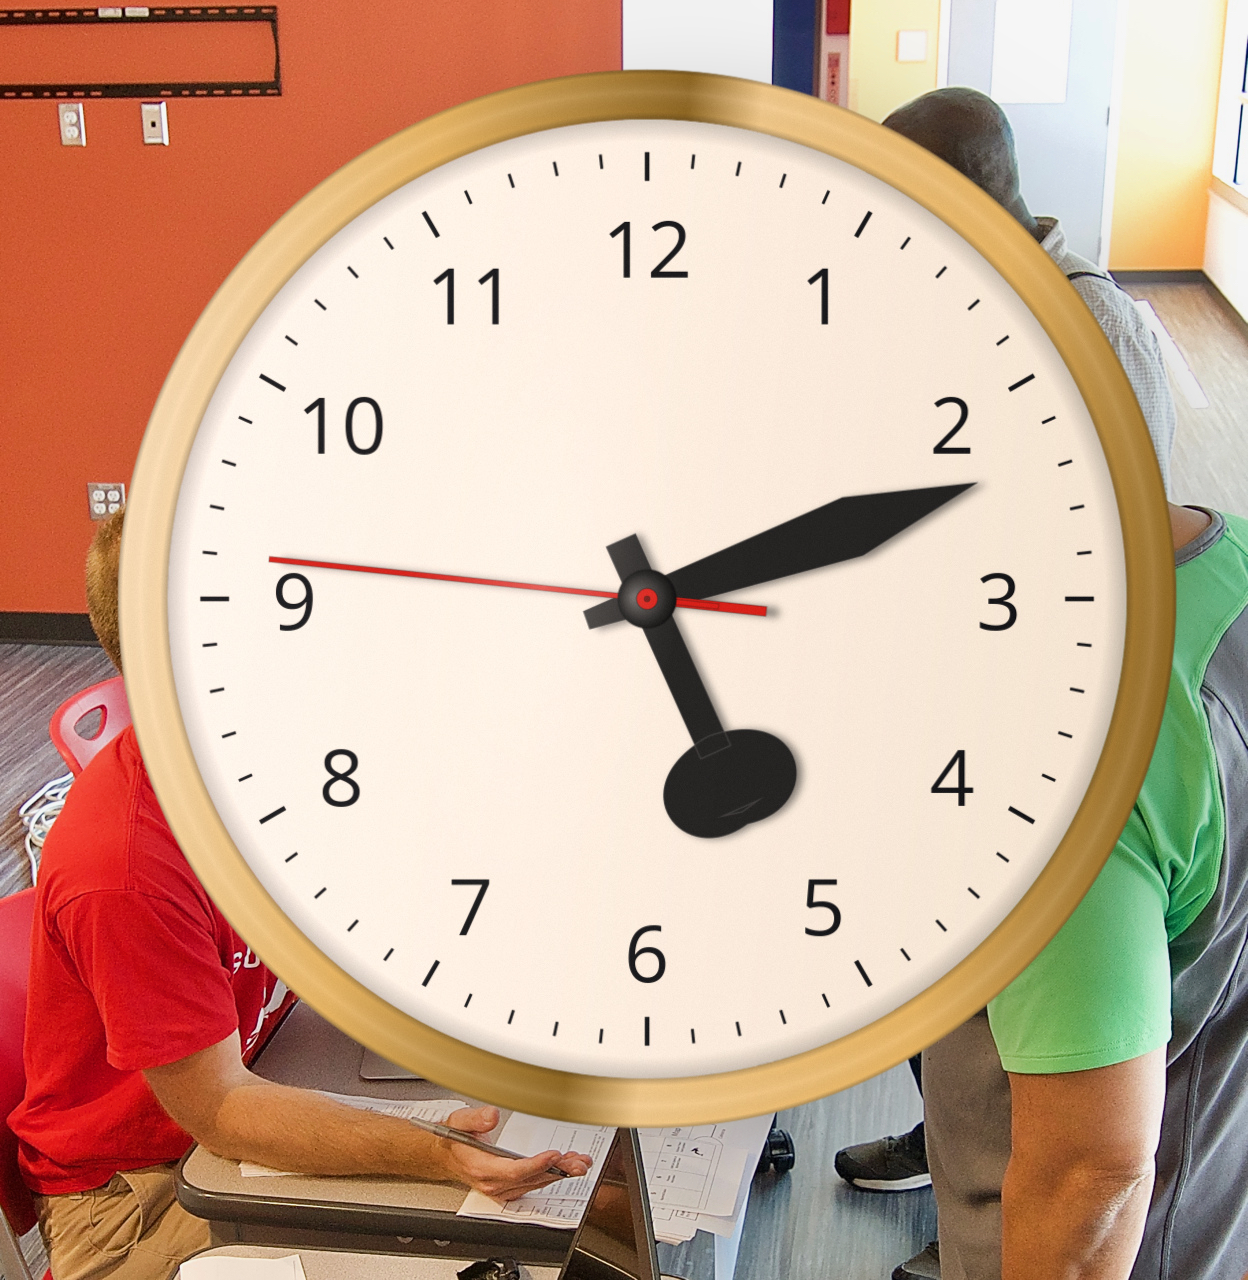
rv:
5.11.46
